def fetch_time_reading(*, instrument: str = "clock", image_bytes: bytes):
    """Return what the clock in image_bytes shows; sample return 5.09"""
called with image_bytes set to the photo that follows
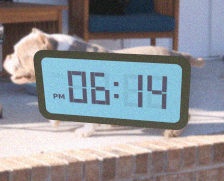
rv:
6.14
